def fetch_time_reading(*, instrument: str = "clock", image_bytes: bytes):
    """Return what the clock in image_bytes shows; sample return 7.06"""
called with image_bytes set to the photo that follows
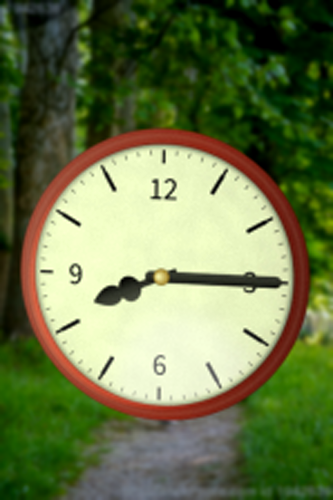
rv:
8.15
